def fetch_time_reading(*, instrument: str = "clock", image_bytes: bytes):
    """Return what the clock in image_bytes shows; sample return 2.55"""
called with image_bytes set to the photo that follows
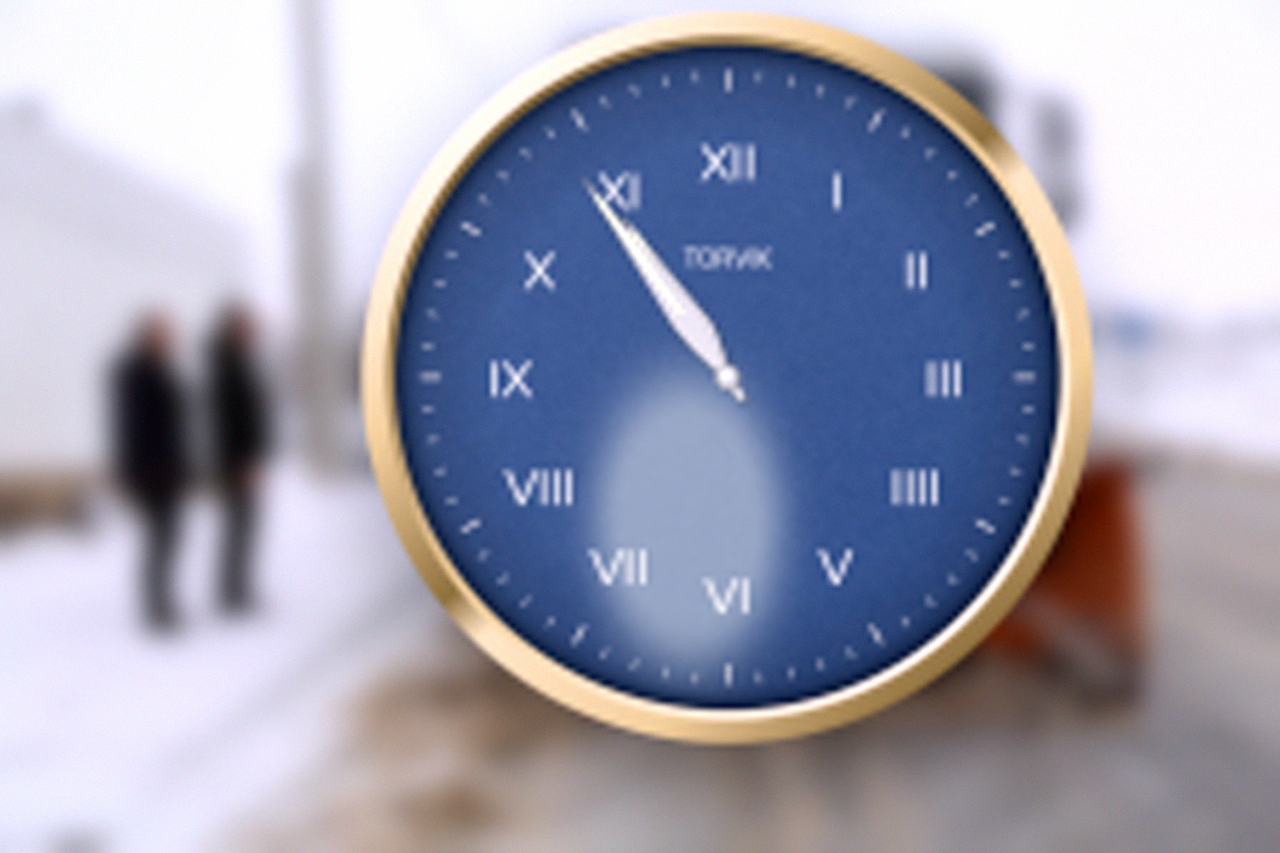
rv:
10.54
